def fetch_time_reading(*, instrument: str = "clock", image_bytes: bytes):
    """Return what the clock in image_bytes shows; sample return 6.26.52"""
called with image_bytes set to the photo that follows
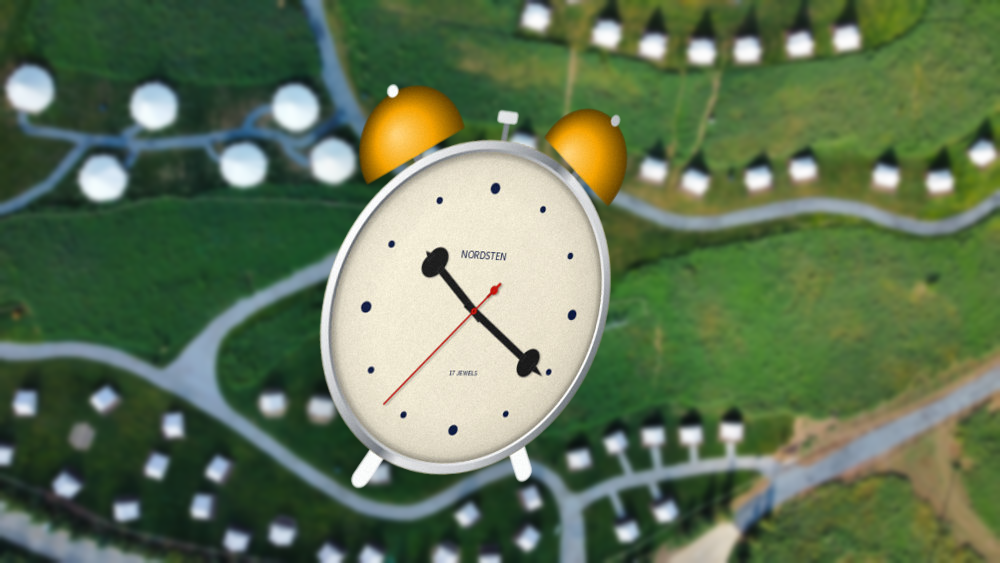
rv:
10.20.37
